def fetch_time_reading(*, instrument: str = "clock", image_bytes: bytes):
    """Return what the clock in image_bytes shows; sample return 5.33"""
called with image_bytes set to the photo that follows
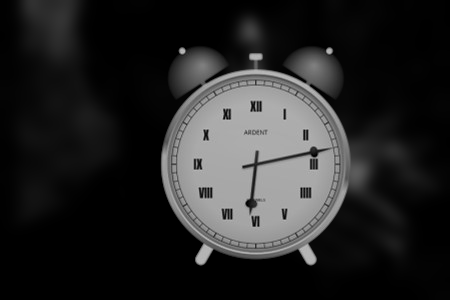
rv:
6.13
